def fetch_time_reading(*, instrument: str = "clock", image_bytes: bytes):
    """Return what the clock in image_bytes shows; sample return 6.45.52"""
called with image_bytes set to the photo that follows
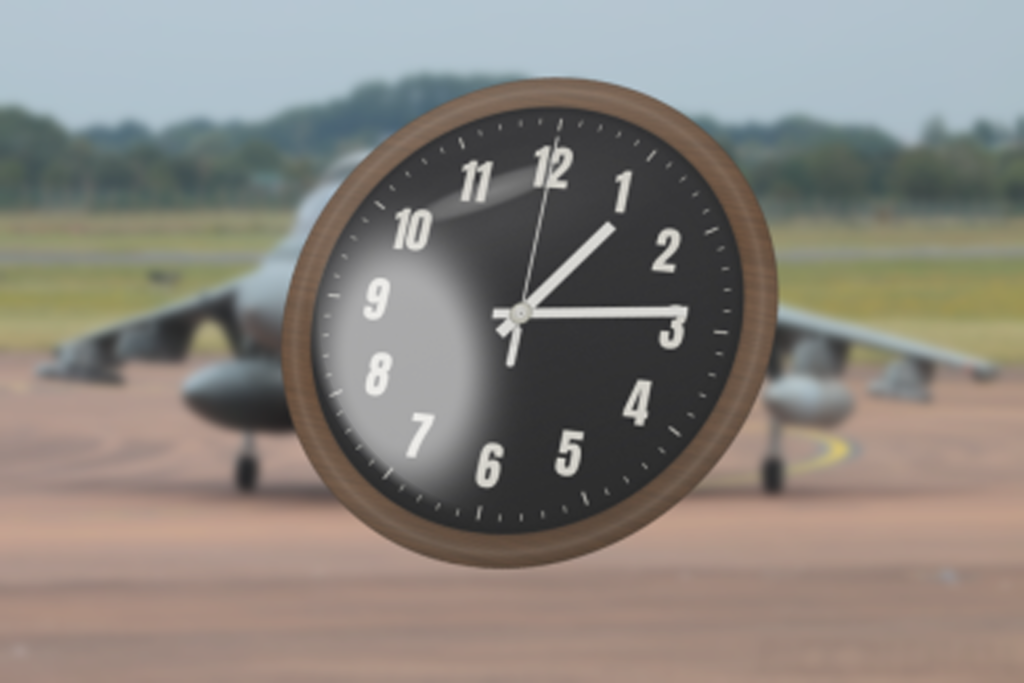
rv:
1.14.00
